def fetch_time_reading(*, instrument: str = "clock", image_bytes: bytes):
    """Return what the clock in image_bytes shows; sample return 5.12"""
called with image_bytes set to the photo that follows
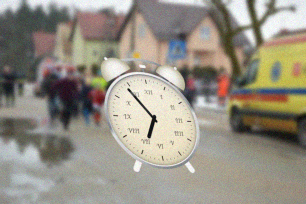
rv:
6.54
